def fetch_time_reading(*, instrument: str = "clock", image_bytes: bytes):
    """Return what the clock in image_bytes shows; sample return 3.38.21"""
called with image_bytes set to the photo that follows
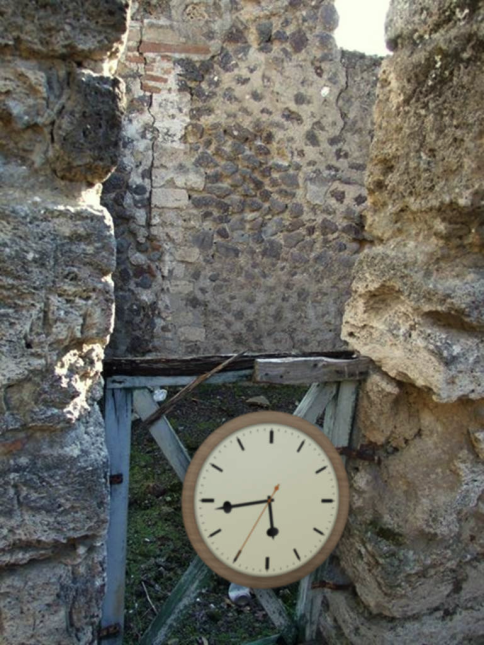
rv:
5.43.35
